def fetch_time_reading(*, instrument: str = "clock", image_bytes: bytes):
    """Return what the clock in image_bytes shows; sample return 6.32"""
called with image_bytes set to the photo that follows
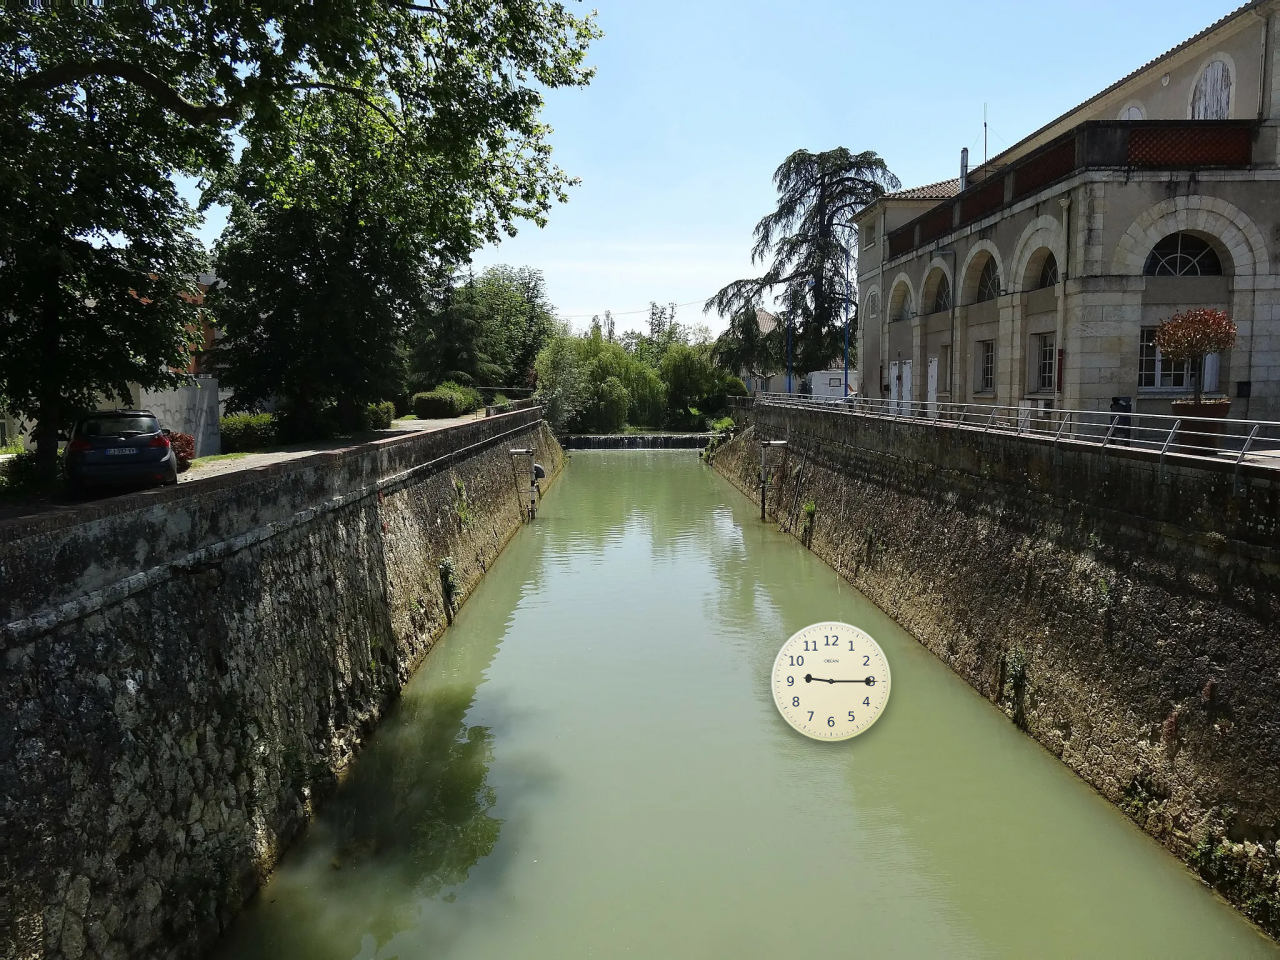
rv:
9.15
